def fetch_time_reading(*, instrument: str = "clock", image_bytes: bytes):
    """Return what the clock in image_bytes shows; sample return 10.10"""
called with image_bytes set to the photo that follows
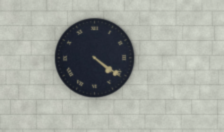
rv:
4.21
